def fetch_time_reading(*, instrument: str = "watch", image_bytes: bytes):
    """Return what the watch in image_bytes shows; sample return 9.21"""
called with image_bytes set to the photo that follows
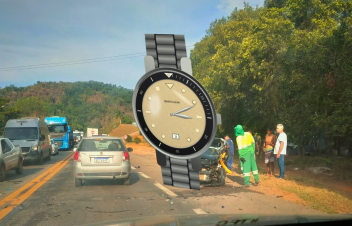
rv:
3.11
